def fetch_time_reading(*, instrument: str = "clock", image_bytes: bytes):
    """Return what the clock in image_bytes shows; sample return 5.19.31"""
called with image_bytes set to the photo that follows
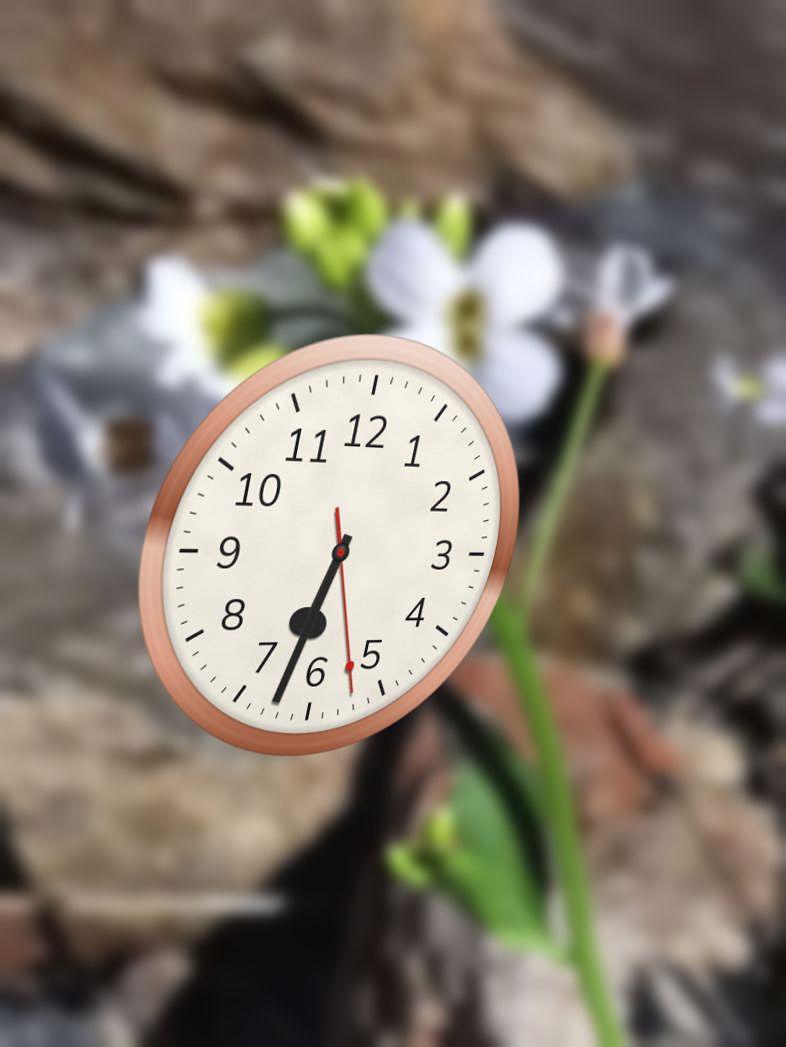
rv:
6.32.27
